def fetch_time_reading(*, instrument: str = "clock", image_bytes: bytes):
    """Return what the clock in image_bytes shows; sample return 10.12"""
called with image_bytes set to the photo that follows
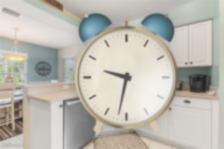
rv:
9.32
